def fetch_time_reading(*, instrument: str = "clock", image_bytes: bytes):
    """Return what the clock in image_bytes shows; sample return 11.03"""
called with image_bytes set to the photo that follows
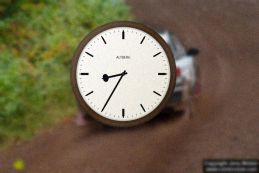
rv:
8.35
